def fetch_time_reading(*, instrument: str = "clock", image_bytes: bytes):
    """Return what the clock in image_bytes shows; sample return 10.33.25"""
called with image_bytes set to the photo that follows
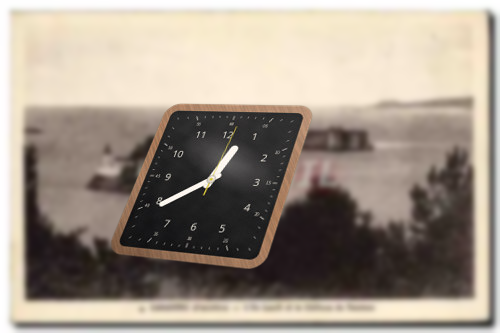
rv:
12.39.01
